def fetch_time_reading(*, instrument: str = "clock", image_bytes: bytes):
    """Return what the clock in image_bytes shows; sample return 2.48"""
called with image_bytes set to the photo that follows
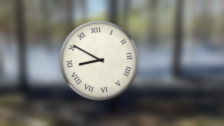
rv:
8.51
